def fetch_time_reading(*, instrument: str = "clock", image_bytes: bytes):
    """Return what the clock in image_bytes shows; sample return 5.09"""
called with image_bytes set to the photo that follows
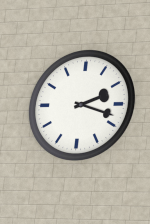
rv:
2.18
